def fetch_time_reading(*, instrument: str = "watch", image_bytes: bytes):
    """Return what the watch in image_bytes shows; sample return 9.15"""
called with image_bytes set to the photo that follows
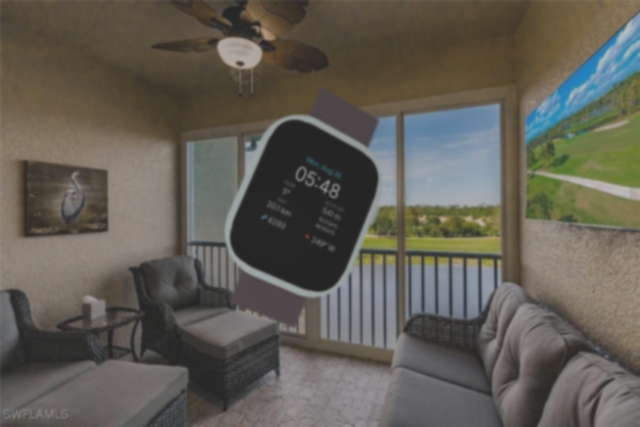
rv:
5.48
